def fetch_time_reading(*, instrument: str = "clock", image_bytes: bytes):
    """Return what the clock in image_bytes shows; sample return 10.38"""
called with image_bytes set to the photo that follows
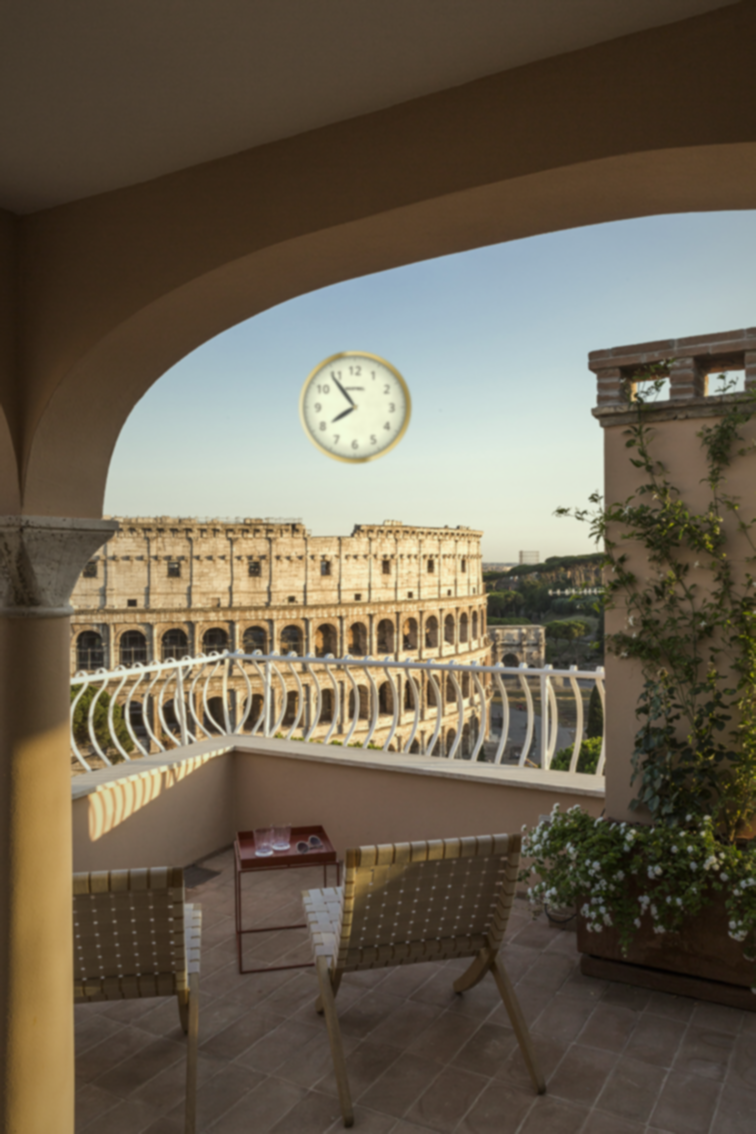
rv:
7.54
